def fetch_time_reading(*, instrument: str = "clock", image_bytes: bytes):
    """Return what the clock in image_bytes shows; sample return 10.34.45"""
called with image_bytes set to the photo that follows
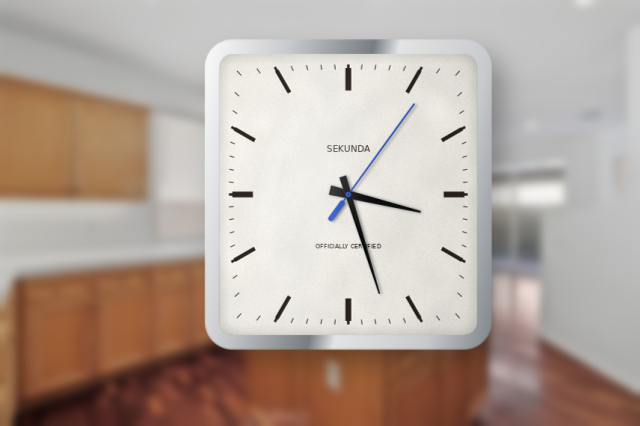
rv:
3.27.06
